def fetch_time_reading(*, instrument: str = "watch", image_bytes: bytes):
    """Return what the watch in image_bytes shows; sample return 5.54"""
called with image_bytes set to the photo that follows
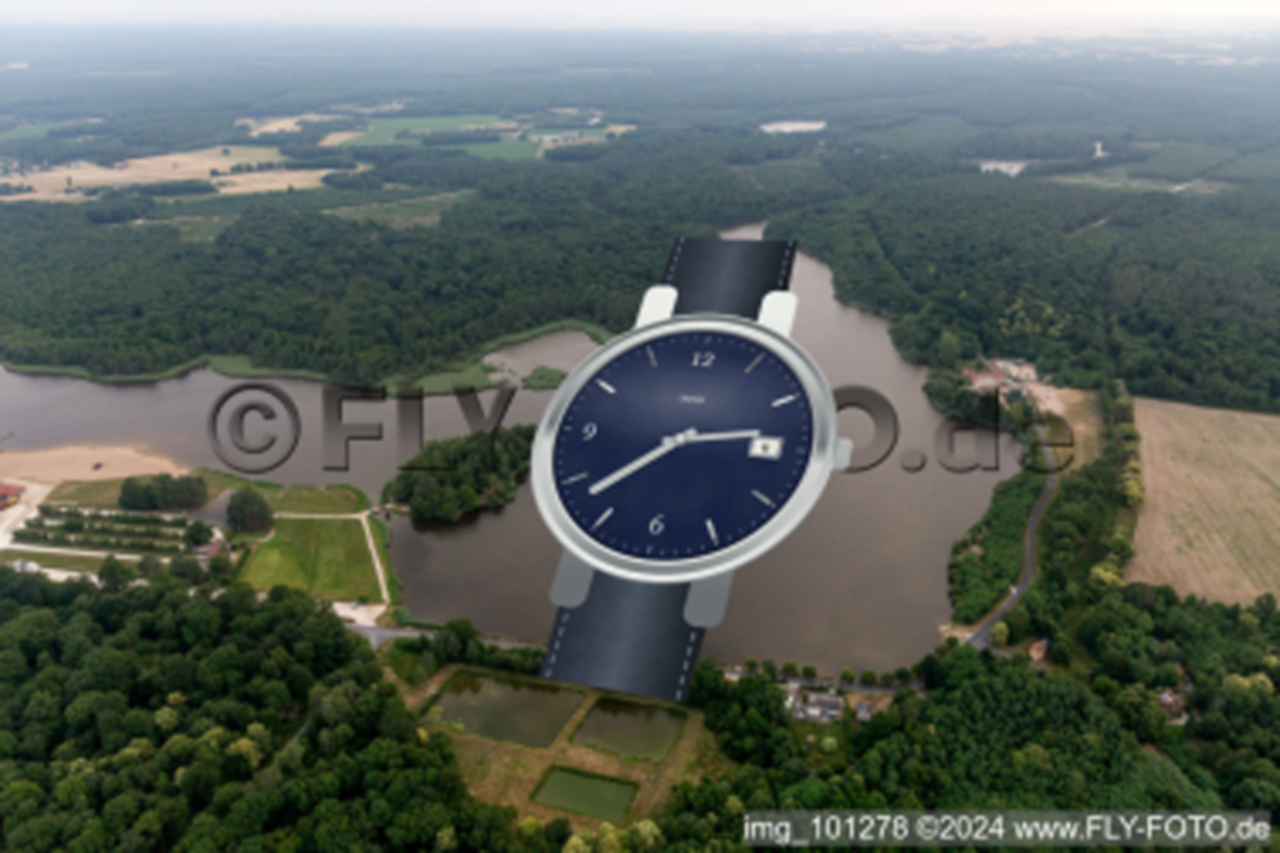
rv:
2.38
